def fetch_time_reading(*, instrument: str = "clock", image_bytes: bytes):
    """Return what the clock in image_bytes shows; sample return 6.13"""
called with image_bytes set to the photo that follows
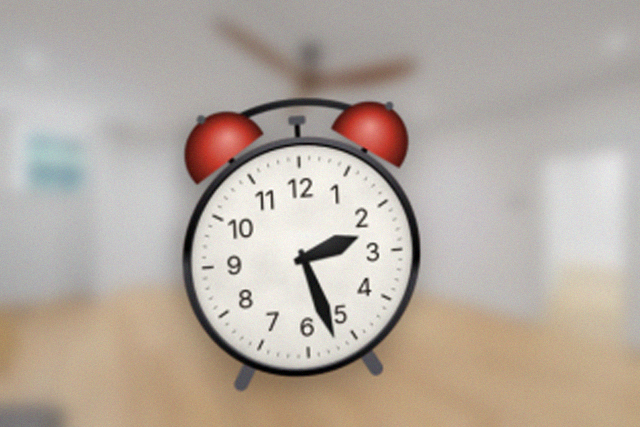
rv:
2.27
